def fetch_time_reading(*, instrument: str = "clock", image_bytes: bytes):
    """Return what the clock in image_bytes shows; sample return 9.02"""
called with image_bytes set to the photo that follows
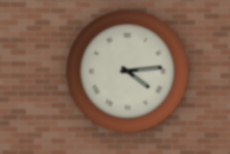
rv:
4.14
